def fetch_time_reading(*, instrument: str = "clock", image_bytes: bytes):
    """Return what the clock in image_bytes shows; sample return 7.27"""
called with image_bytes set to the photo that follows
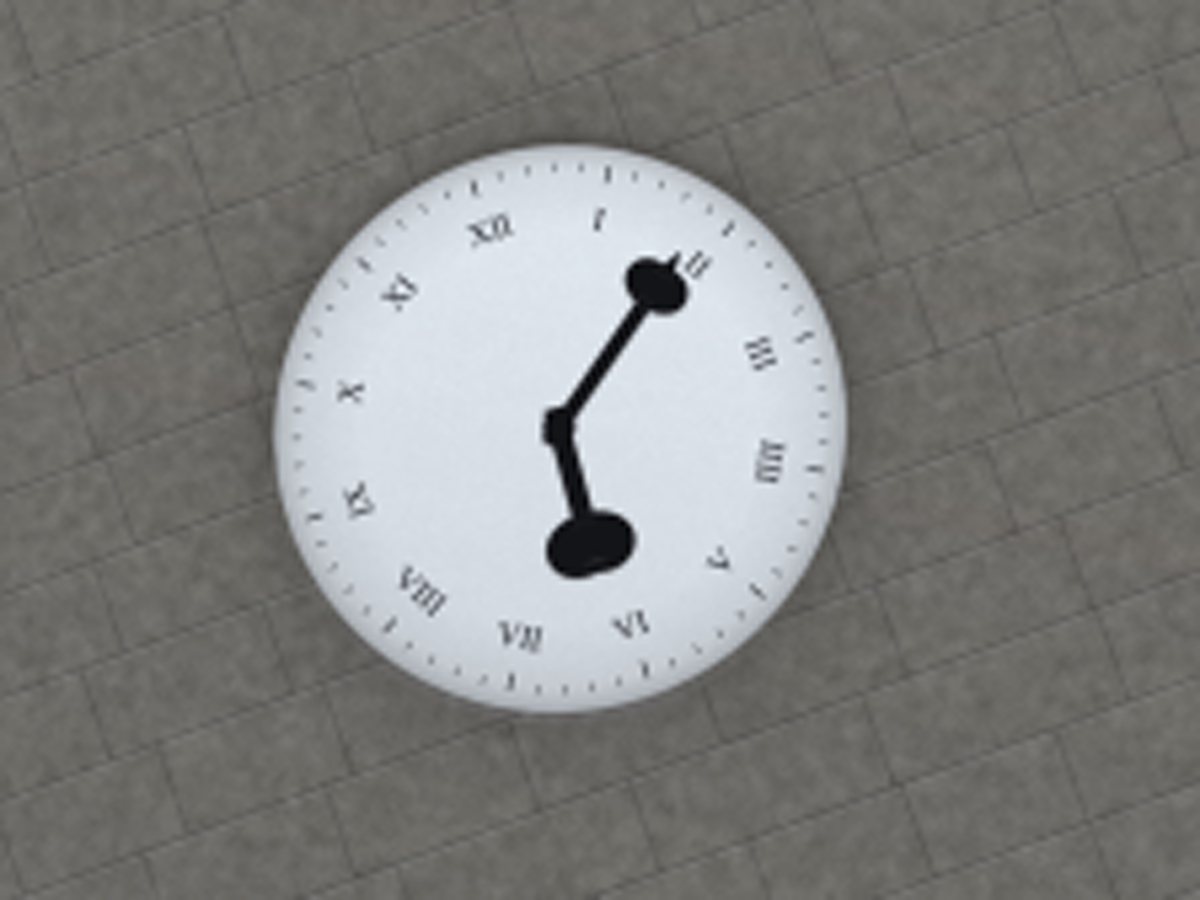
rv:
6.09
